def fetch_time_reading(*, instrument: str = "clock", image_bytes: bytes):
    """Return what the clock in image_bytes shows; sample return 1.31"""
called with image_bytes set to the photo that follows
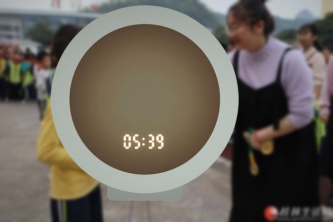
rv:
5.39
